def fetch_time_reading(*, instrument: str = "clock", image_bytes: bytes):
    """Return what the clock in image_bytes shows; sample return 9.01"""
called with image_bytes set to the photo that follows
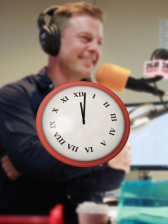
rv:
12.02
